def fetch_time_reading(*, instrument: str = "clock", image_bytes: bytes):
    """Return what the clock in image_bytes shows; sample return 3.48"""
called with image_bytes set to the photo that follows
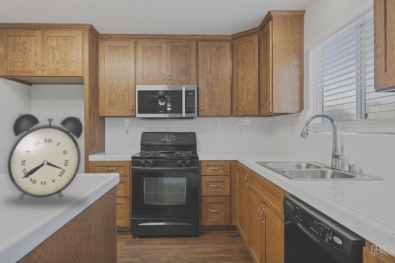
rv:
3.39
